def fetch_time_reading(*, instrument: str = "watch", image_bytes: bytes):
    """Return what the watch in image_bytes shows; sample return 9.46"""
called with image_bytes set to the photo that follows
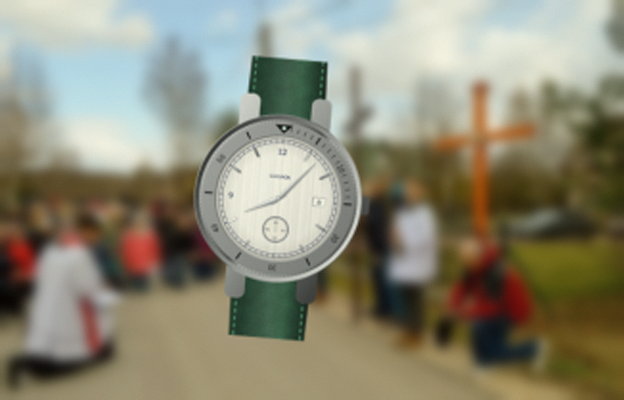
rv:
8.07
